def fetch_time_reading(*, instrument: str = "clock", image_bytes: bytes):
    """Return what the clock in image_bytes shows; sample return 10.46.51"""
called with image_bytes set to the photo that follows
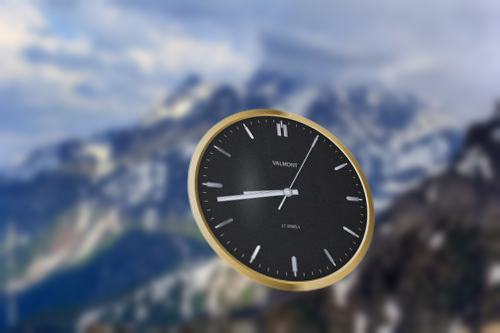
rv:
8.43.05
